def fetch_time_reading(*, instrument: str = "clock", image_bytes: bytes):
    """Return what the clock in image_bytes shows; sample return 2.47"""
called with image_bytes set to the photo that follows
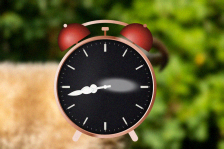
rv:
8.43
